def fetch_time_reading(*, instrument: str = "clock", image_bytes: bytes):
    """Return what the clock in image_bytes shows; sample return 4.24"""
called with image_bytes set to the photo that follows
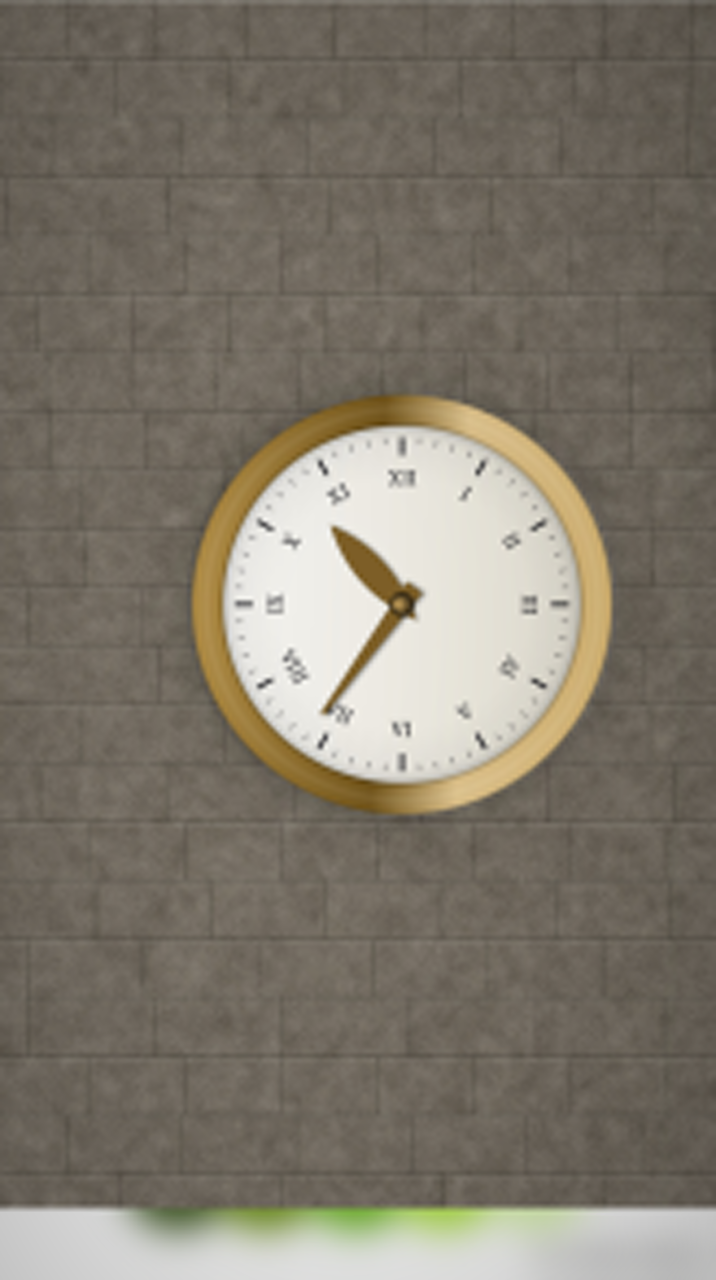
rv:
10.36
